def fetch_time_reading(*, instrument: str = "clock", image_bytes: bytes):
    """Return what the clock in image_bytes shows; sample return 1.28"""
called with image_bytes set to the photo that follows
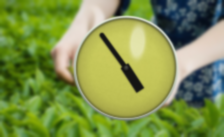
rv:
4.54
